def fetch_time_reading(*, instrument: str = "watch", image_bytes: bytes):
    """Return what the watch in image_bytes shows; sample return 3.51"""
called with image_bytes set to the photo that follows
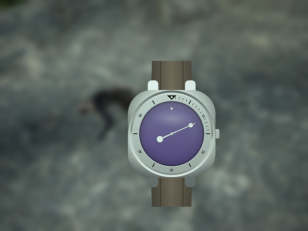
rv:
8.11
